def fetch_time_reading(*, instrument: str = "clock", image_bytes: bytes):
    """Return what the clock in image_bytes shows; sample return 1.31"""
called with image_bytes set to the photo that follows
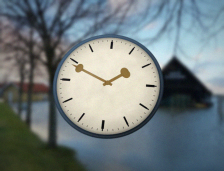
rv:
1.49
